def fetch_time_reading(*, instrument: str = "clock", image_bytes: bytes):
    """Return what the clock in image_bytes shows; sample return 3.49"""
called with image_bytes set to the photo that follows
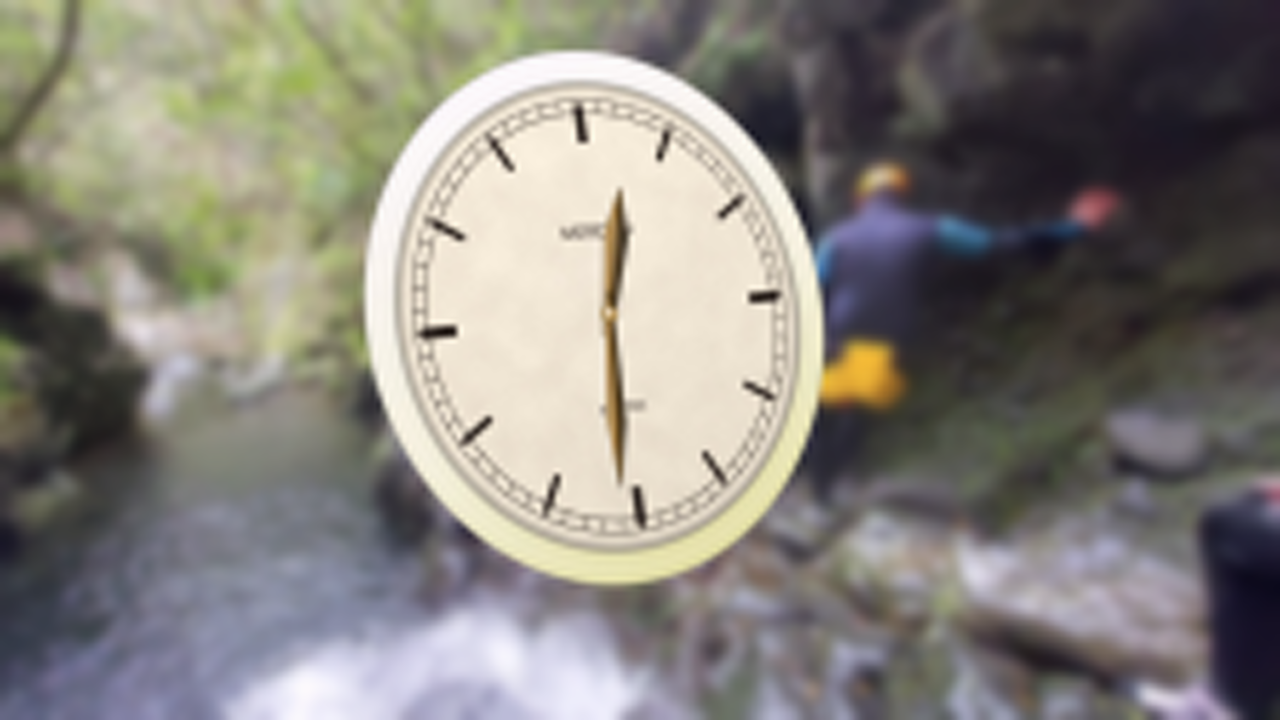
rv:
12.31
